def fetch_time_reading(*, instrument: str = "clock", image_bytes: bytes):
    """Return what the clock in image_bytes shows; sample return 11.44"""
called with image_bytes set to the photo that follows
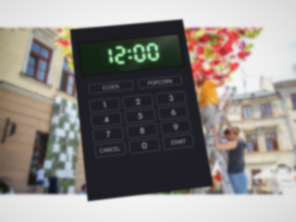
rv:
12.00
